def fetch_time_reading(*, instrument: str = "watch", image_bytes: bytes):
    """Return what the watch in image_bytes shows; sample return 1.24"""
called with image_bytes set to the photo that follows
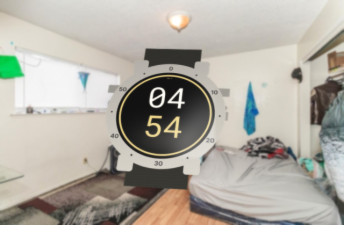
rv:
4.54
